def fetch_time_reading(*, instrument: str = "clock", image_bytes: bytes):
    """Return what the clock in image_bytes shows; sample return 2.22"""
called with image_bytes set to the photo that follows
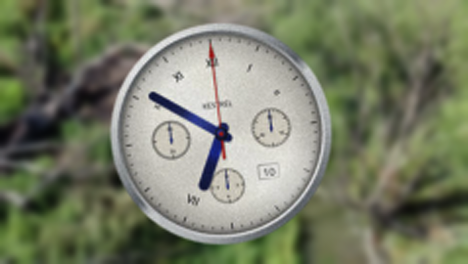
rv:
6.51
